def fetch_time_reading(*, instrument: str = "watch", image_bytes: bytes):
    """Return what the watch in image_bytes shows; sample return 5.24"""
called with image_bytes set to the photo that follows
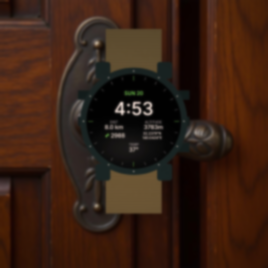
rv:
4.53
